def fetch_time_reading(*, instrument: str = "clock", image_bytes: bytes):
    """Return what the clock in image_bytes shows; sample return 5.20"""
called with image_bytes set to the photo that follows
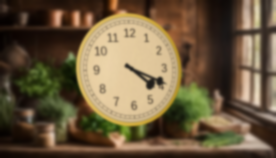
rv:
4.19
